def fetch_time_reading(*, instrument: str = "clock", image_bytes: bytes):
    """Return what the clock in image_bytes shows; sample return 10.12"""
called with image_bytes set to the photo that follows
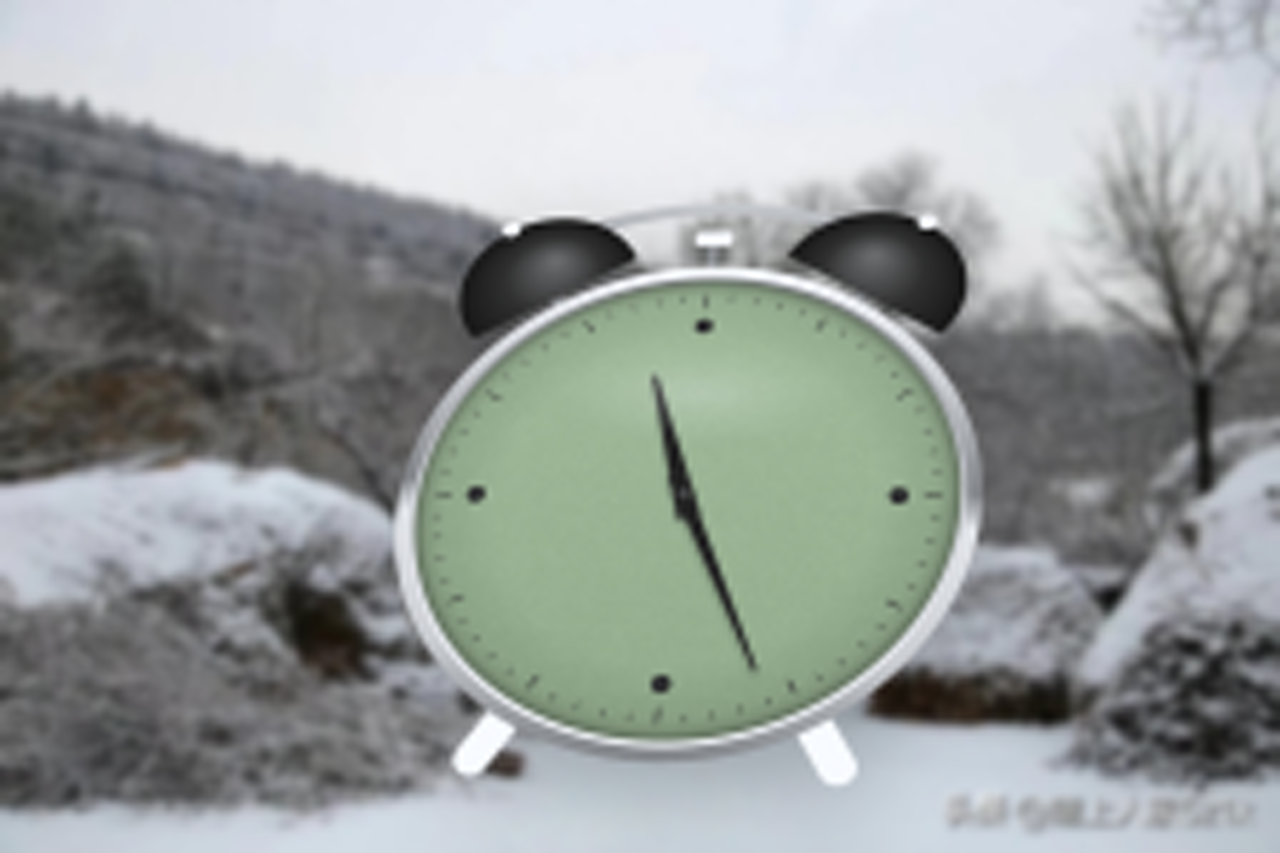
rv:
11.26
